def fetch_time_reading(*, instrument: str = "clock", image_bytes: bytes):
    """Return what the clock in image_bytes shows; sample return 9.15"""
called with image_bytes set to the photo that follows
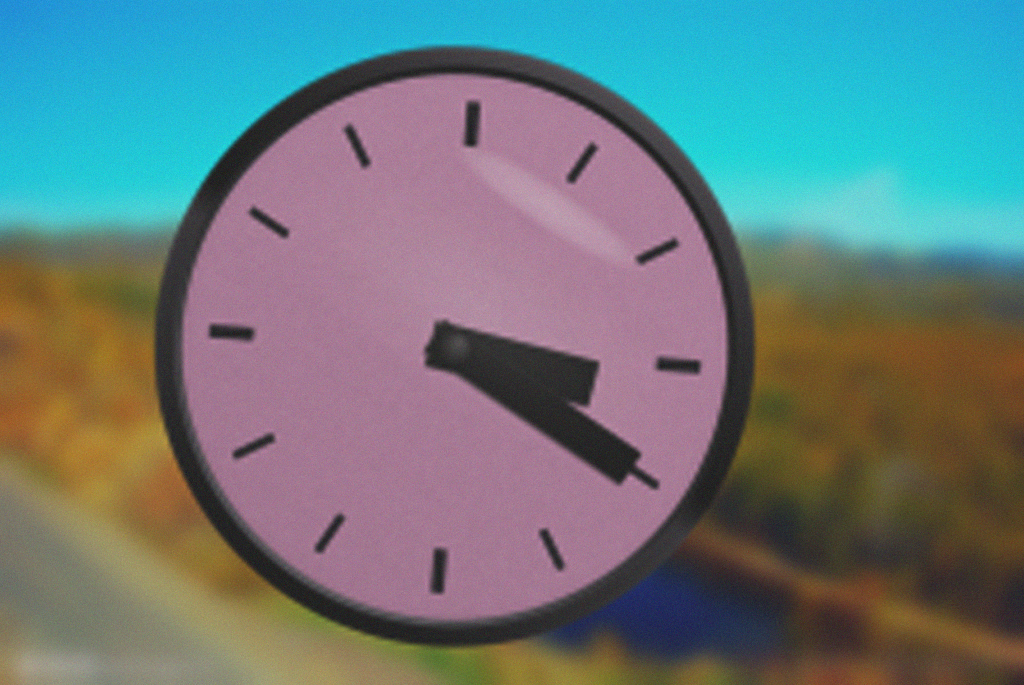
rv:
3.20
